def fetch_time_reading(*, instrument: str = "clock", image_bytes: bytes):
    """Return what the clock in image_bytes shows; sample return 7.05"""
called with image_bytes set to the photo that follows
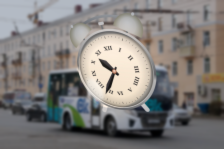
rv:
10.36
